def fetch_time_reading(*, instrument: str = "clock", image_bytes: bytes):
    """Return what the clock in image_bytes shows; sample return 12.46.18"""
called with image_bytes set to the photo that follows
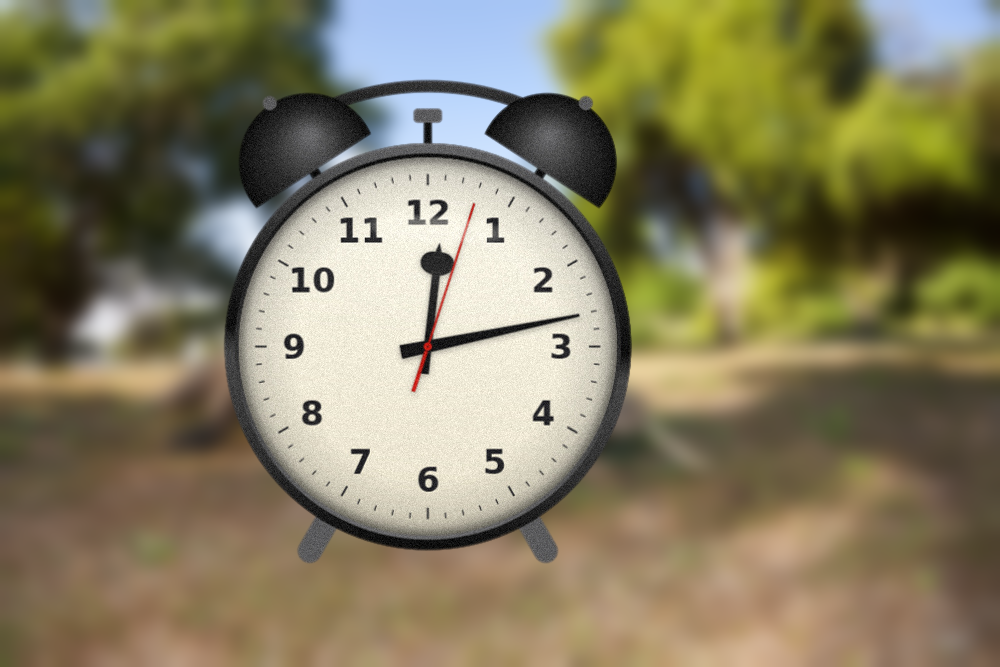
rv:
12.13.03
